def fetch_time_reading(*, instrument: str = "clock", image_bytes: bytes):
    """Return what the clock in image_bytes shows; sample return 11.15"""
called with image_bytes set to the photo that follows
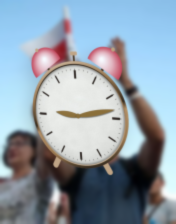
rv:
9.13
